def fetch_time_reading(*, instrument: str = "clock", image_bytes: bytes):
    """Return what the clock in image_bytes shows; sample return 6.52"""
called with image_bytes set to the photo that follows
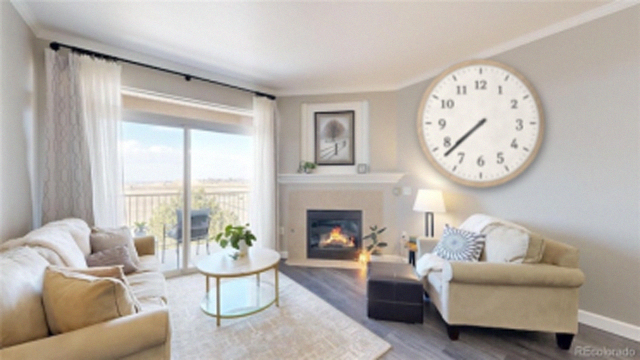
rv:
7.38
